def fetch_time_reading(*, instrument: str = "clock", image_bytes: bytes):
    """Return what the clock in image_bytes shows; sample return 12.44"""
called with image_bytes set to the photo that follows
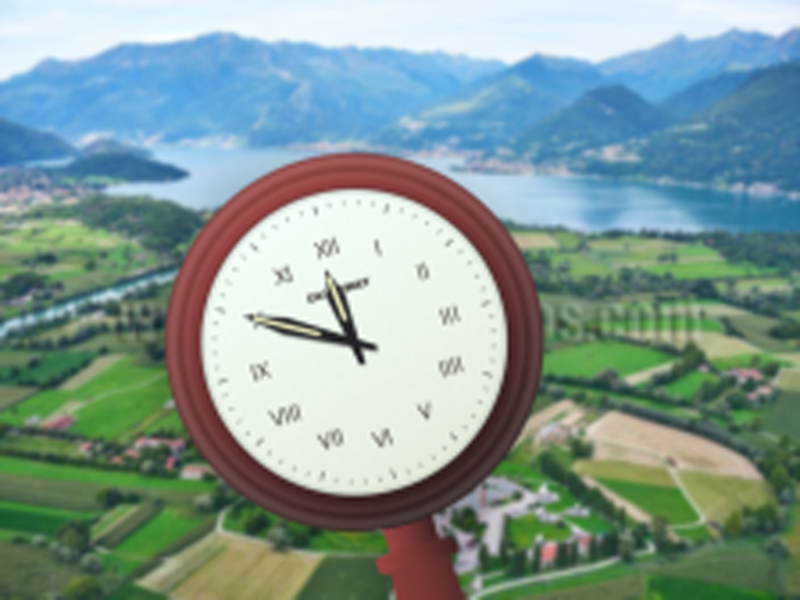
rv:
11.50
